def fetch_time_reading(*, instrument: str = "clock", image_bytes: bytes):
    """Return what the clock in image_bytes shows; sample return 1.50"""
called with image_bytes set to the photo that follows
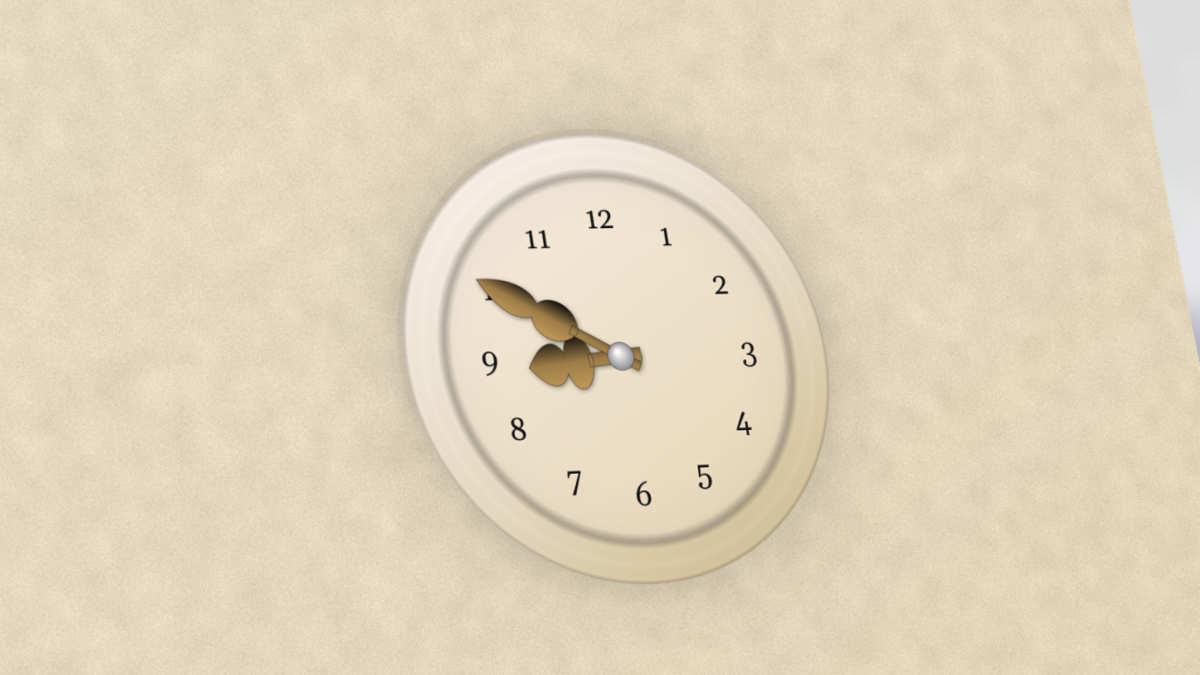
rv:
8.50
